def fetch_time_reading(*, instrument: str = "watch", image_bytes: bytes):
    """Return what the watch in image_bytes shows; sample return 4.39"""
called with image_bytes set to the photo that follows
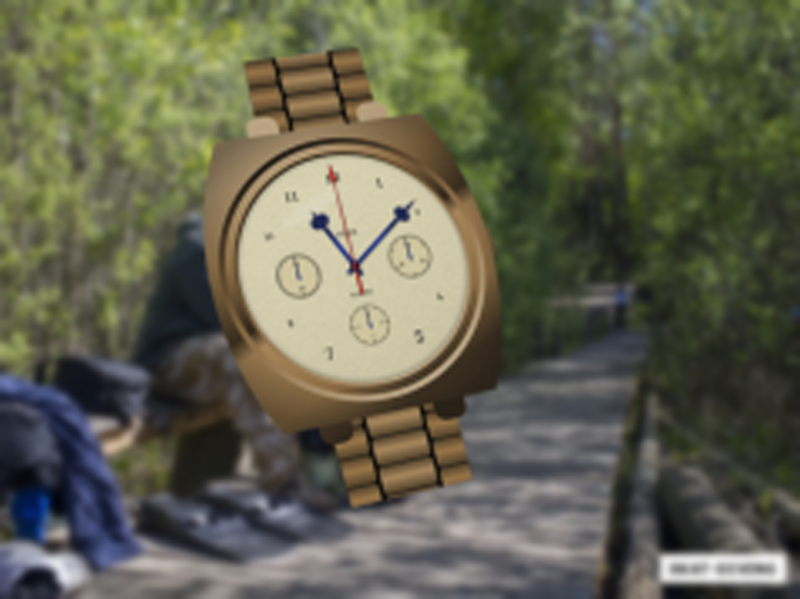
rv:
11.09
